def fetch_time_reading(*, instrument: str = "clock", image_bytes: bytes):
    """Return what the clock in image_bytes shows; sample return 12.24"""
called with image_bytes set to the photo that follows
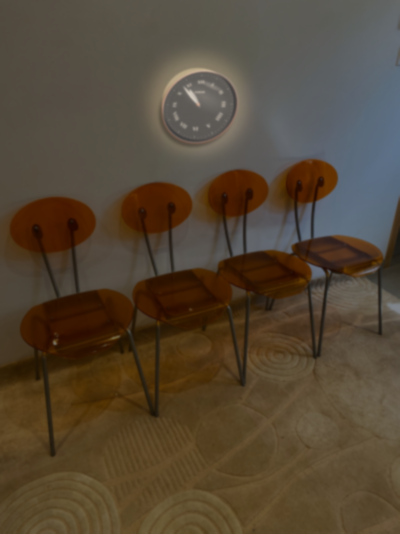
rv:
10.53
